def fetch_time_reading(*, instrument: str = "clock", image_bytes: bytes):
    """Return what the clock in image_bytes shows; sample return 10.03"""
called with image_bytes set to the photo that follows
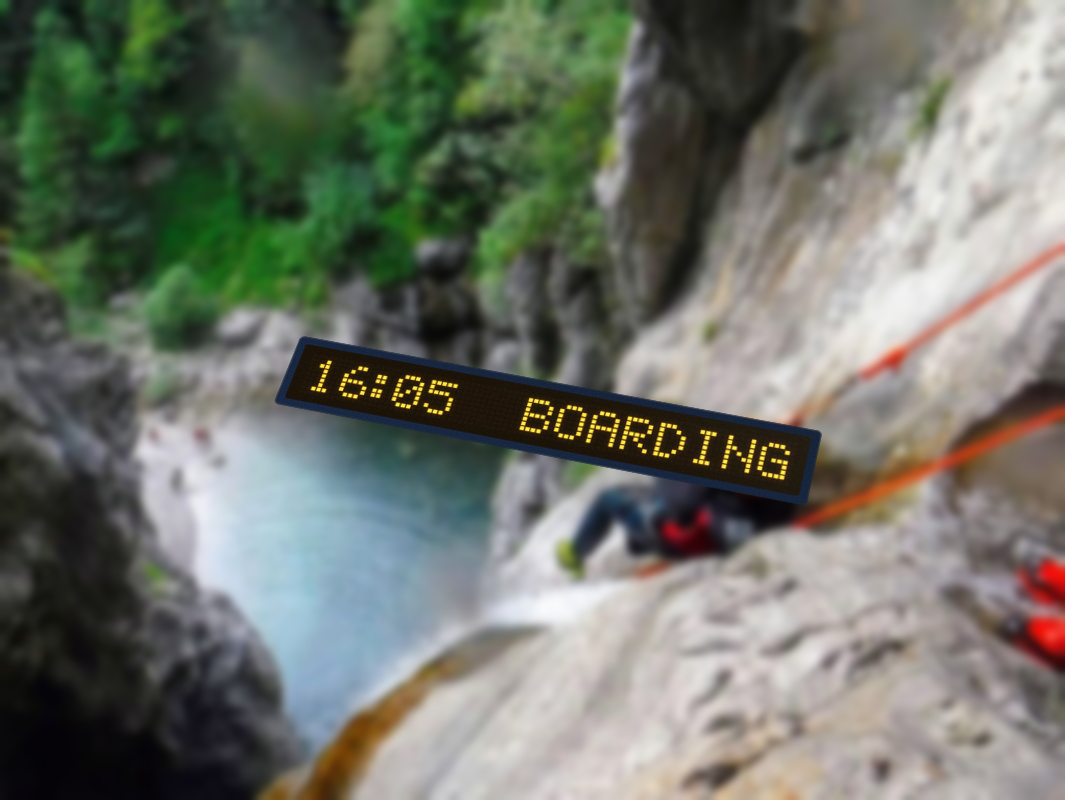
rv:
16.05
